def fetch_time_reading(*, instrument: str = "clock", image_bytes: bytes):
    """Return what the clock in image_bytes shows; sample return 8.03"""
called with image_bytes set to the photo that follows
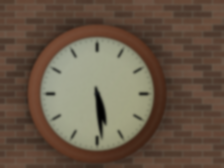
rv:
5.29
